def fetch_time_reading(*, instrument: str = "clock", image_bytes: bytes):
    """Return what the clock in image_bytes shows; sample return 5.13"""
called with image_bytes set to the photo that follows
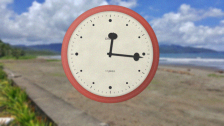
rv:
12.16
